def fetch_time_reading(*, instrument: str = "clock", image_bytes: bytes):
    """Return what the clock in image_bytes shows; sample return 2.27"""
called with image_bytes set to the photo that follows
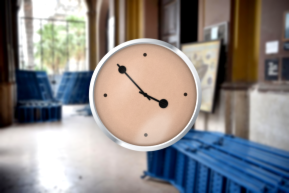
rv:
3.53
